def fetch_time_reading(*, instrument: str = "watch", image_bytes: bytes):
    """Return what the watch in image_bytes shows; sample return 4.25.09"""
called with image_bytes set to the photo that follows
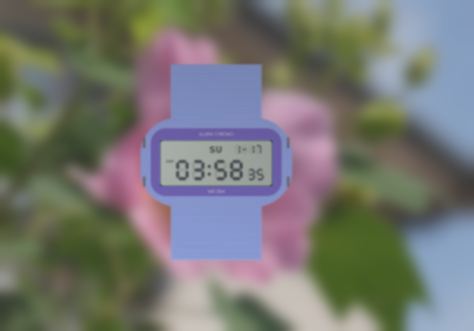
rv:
3.58.35
